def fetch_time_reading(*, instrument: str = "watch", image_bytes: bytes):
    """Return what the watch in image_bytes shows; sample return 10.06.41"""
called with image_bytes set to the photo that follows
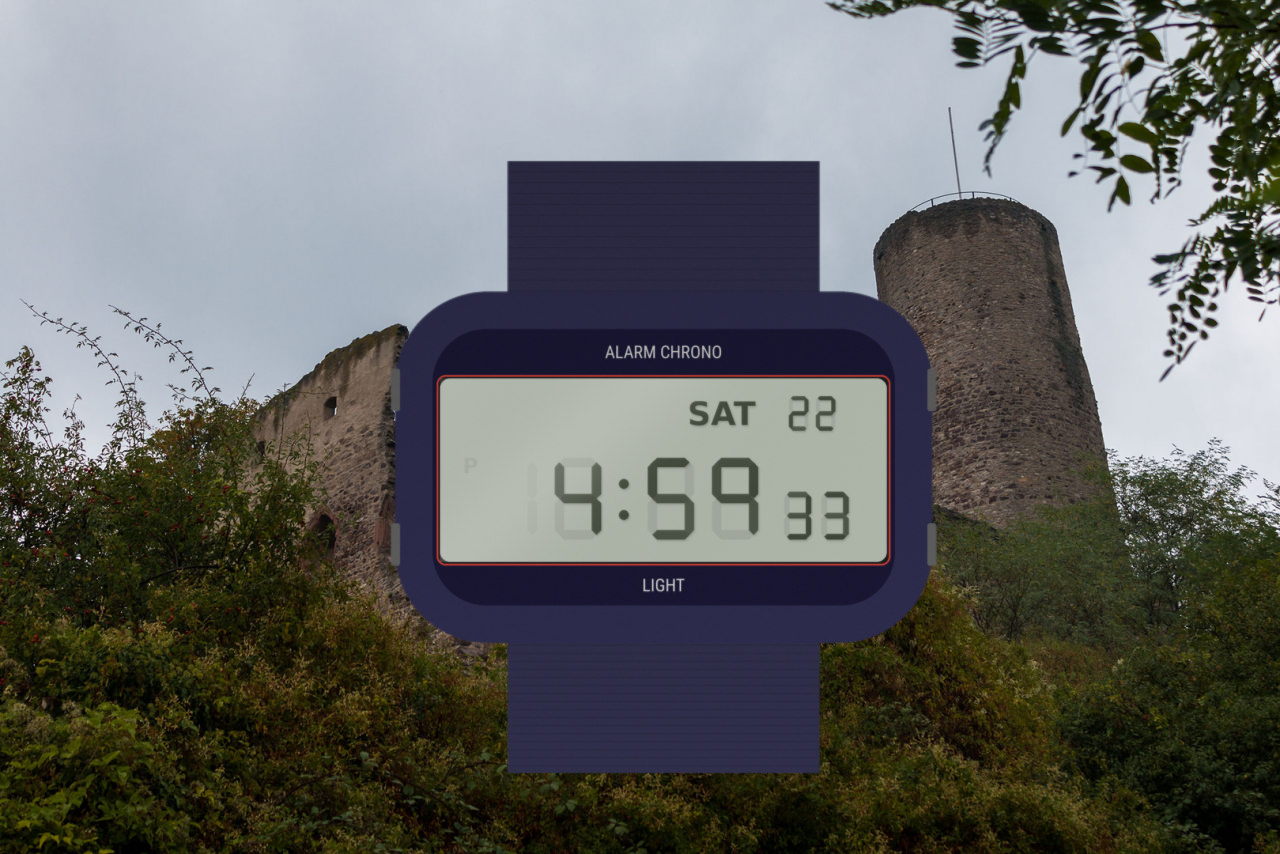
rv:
4.59.33
